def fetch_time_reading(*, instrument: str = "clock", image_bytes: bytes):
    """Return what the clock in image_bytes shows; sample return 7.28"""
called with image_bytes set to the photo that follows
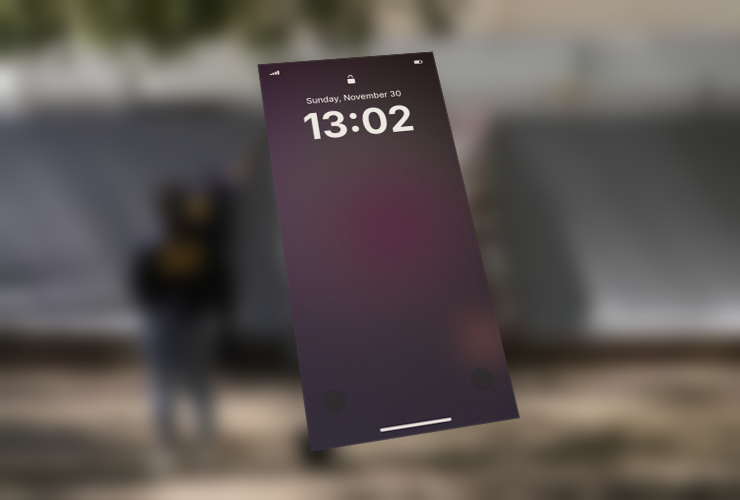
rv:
13.02
